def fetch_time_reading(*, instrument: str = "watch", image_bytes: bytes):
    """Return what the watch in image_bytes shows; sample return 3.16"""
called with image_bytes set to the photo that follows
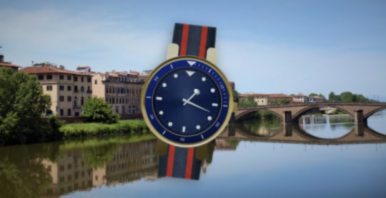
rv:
1.18
